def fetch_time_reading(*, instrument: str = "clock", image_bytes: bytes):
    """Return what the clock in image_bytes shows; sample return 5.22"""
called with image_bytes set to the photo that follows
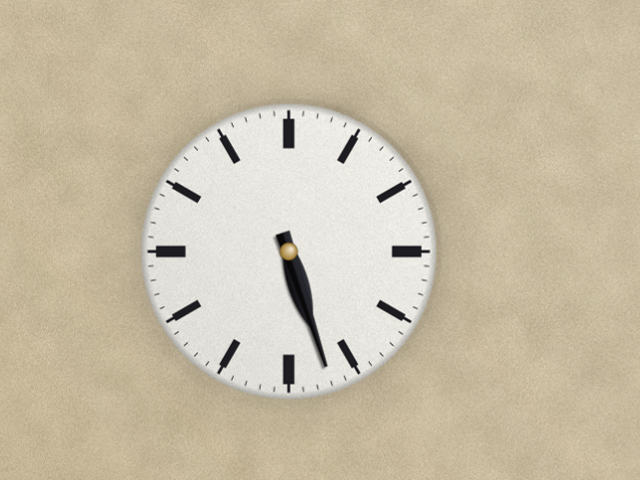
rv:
5.27
